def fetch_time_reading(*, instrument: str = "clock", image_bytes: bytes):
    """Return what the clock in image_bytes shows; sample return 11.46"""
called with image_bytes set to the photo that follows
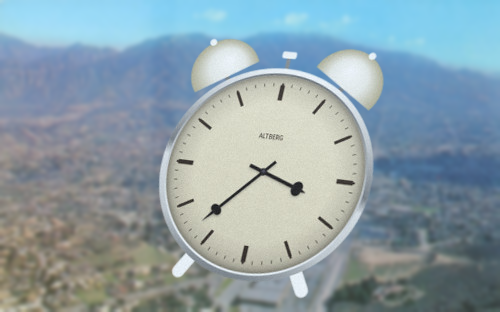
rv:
3.37
